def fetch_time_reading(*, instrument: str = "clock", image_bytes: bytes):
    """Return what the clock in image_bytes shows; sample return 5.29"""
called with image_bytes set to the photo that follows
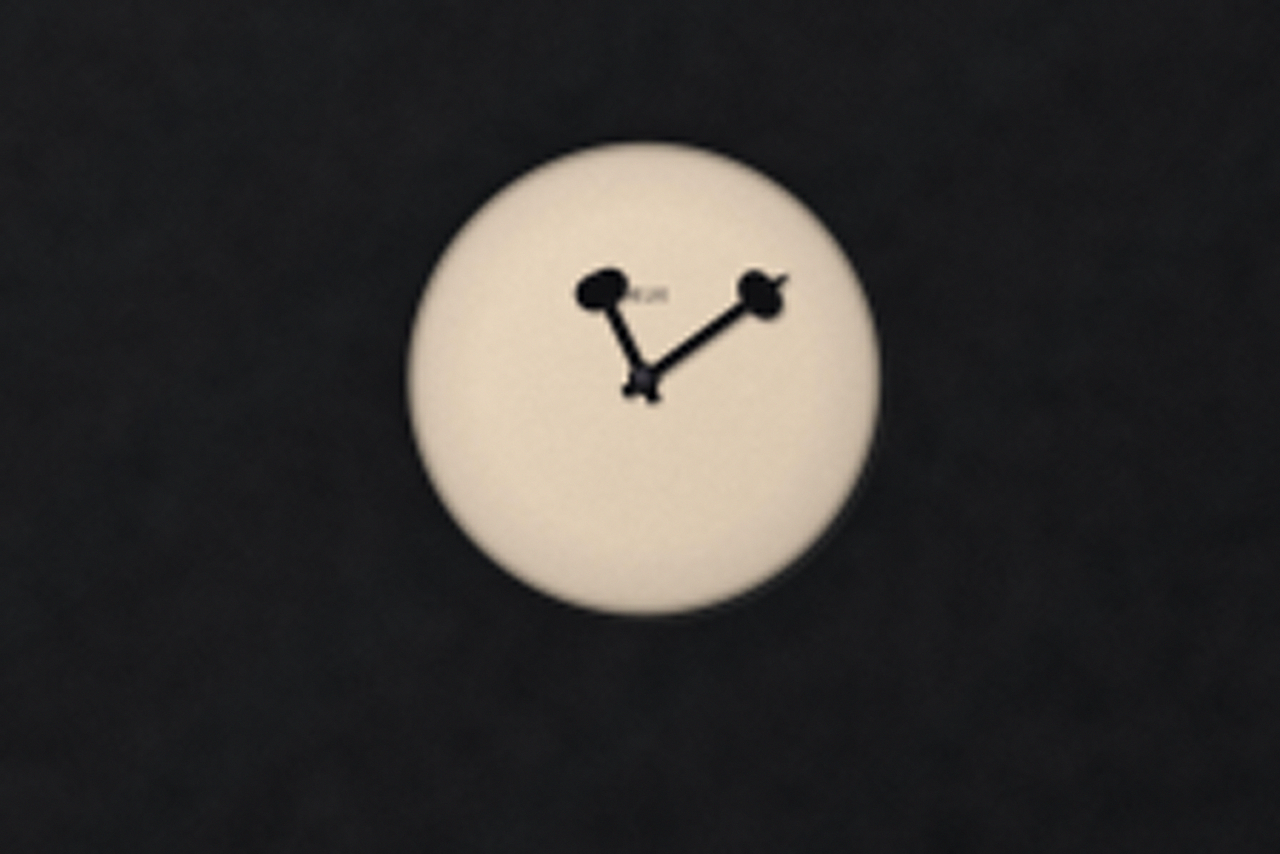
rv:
11.09
